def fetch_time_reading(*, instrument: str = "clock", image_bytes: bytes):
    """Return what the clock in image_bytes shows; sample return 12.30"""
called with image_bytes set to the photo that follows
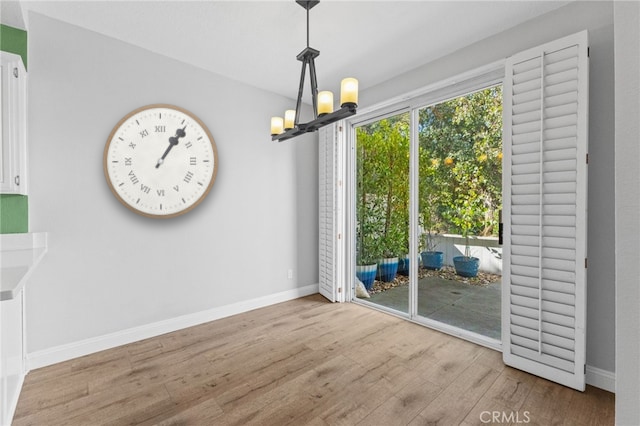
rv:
1.06
